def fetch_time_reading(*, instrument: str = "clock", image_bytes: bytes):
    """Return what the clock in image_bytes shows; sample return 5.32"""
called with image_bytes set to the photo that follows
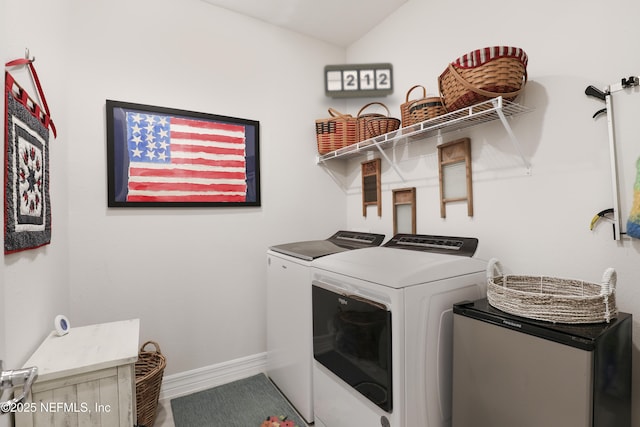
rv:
2.12
